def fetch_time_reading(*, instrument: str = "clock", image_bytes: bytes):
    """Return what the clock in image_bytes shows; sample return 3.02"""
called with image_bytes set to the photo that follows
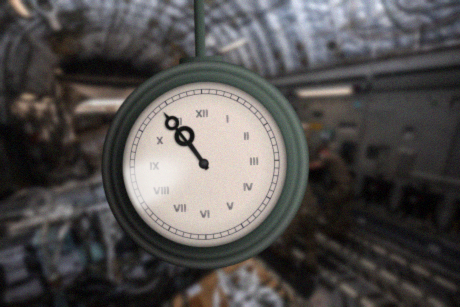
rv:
10.54
